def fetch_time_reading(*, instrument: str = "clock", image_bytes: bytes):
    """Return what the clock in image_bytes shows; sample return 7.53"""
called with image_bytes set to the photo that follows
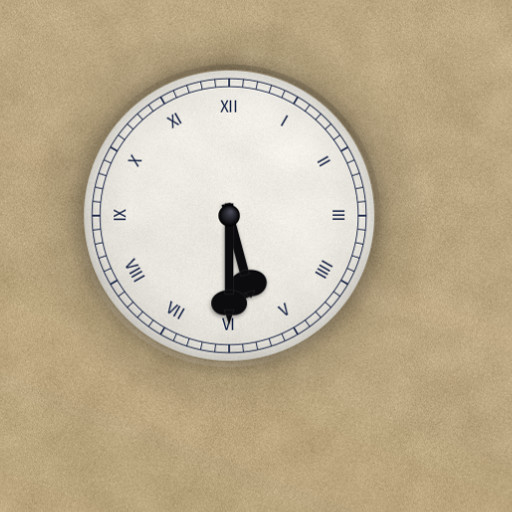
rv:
5.30
